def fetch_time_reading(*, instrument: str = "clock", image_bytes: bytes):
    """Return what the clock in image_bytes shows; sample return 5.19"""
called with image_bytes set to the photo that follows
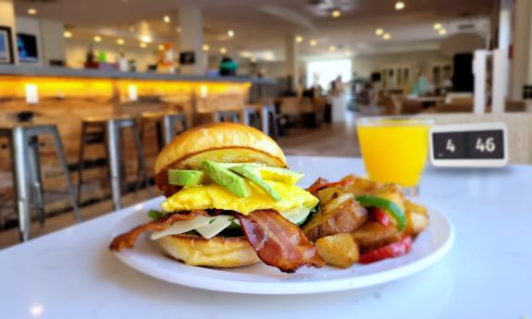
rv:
4.46
